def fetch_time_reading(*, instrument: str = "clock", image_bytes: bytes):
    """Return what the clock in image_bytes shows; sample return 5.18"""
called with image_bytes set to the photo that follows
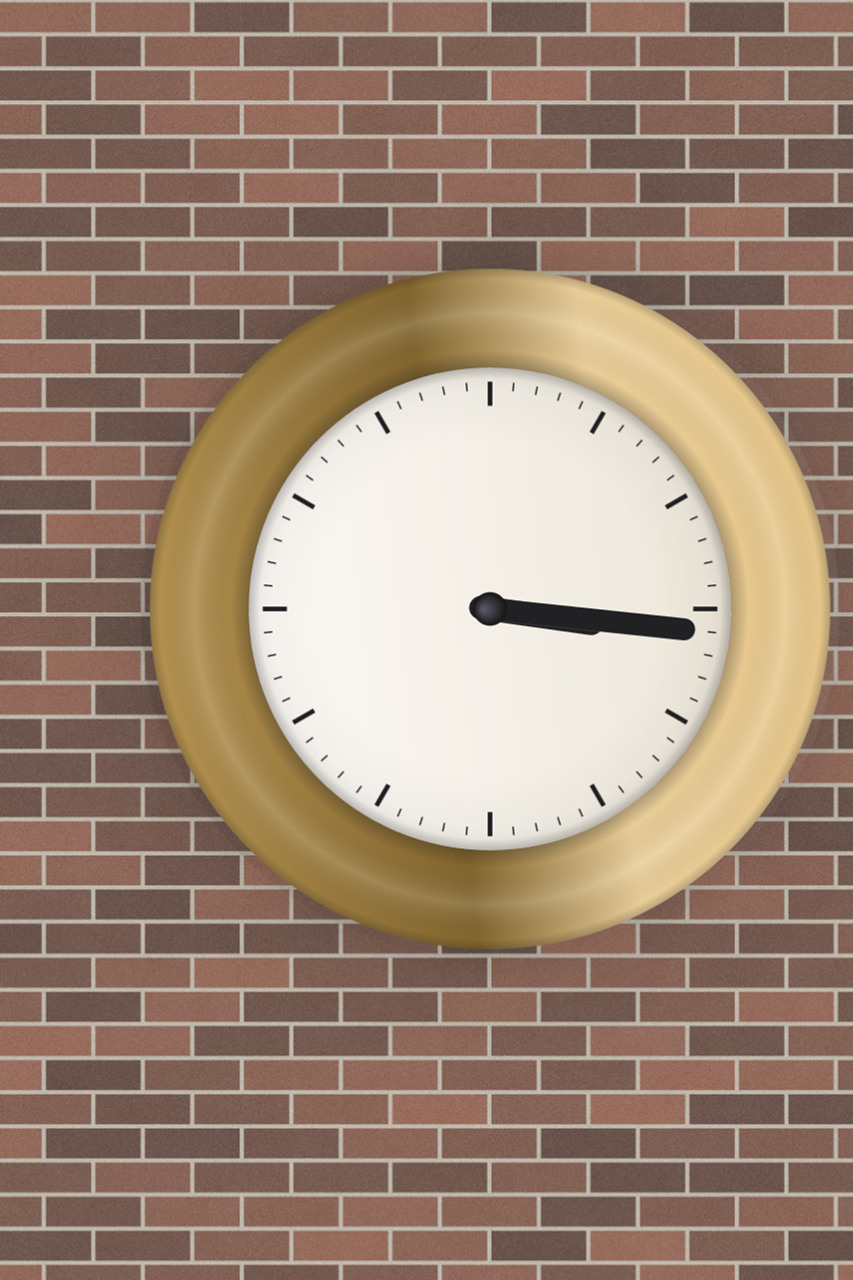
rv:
3.16
